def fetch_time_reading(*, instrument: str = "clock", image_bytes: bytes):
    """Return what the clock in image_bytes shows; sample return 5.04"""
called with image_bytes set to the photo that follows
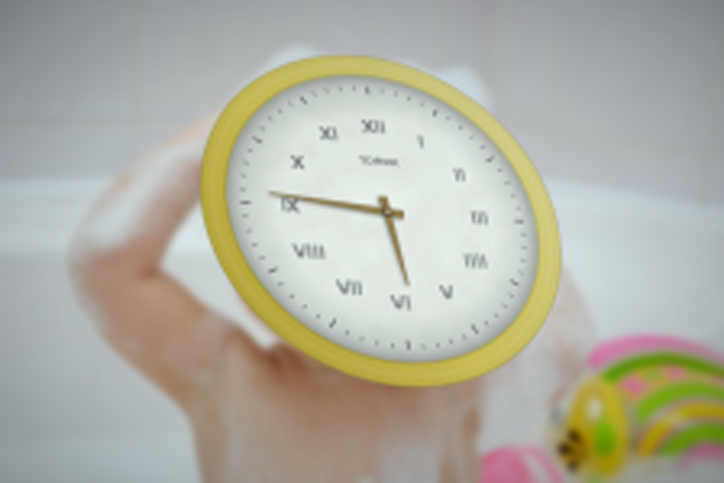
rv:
5.46
